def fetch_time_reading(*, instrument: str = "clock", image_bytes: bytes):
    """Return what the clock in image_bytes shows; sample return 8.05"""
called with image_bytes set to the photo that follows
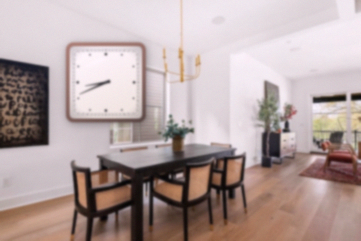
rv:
8.41
